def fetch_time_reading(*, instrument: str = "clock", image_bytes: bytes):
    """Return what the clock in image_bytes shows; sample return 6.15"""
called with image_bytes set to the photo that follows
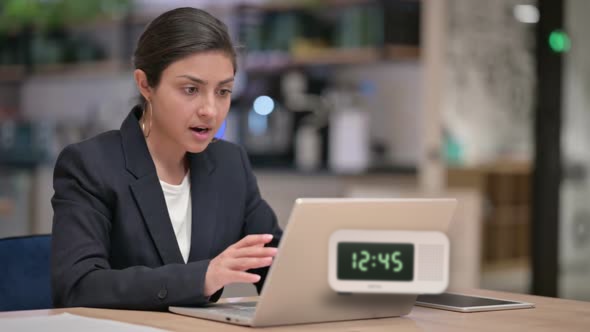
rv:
12.45
